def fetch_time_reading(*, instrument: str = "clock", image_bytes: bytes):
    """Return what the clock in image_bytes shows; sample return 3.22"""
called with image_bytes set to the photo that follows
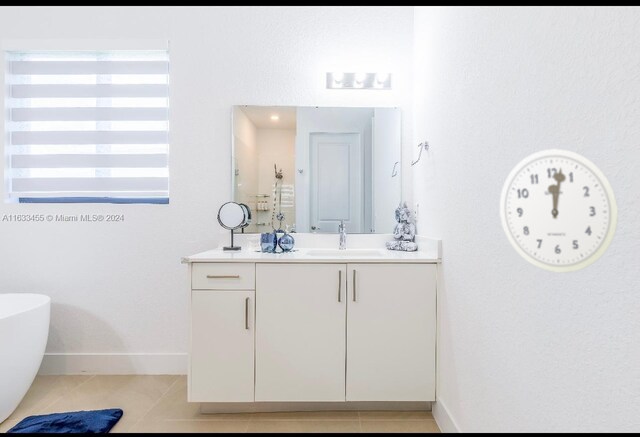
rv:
12.02
